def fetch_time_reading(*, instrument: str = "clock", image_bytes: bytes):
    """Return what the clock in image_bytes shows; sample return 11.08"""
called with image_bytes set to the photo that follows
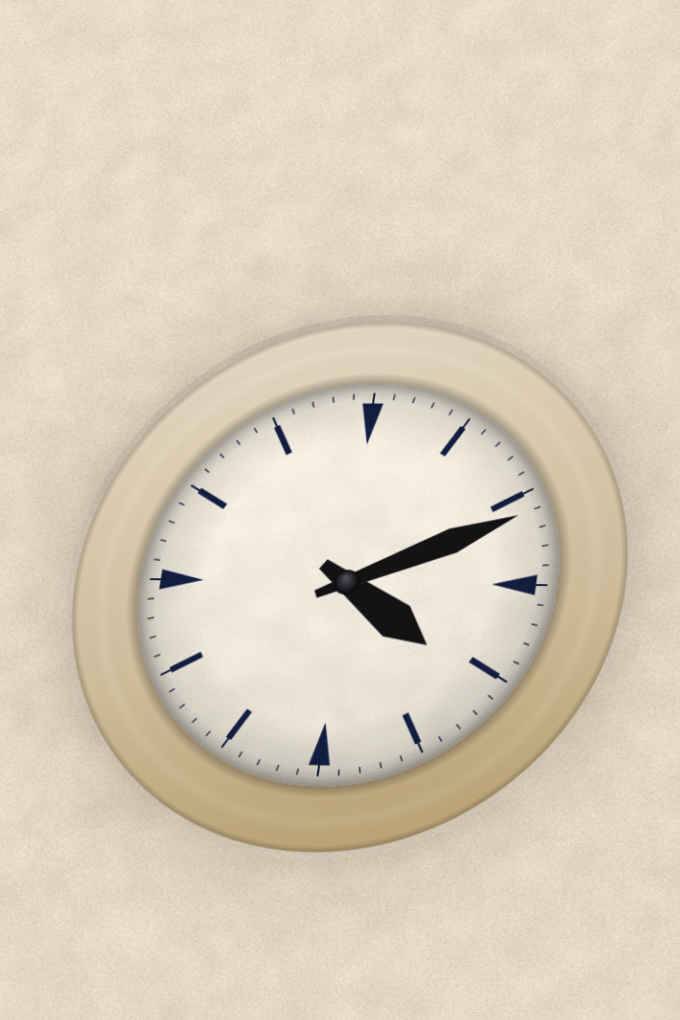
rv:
4.11
